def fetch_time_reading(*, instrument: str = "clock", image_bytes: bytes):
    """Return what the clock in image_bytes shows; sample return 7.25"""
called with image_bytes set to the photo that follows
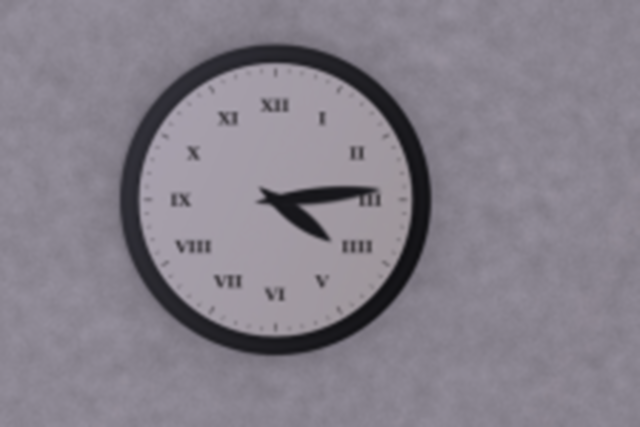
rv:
4.14
